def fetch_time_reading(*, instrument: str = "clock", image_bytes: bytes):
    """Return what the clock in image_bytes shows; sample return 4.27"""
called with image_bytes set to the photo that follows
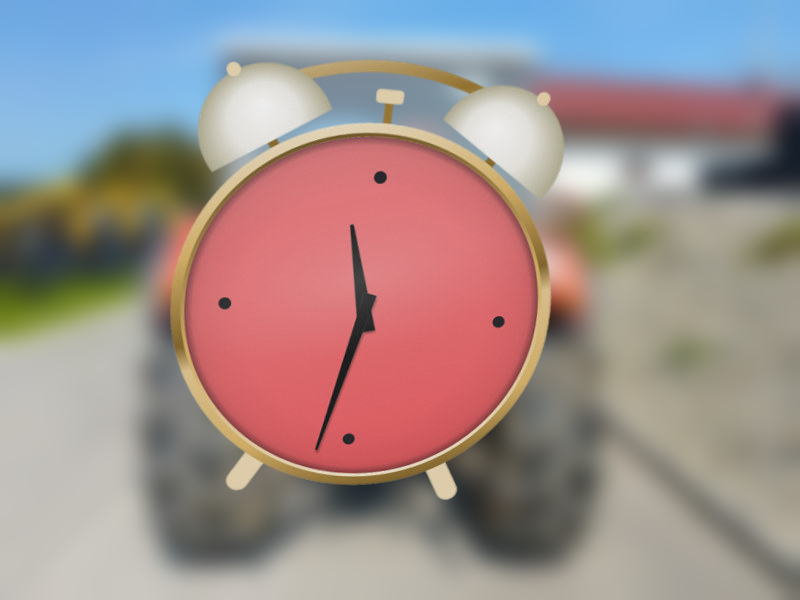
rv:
11.32
